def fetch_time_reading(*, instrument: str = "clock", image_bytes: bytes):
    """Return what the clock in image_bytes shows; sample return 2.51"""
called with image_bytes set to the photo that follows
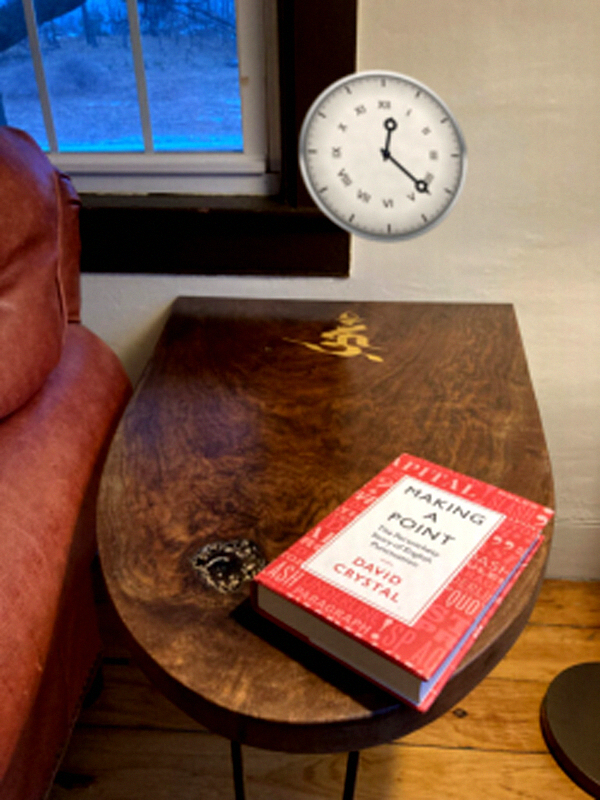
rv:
12.22
